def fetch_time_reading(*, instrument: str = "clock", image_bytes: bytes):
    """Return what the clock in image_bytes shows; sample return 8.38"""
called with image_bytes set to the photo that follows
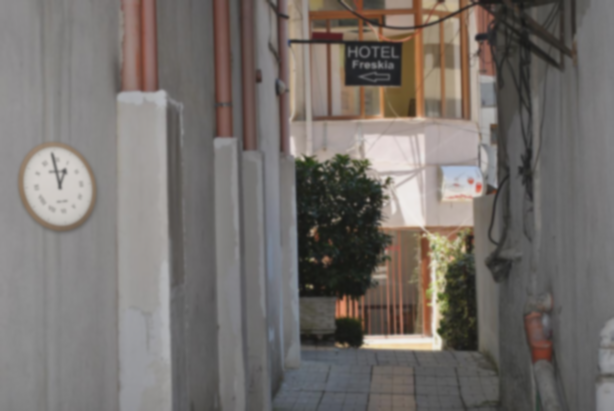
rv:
12.59
